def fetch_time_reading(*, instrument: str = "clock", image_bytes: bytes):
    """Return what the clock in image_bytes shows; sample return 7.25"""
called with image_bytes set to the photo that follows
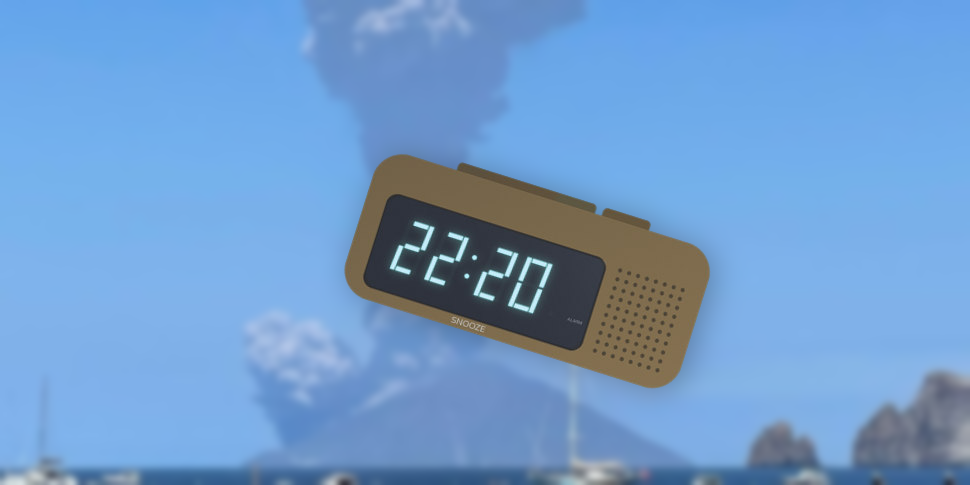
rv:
22.20
